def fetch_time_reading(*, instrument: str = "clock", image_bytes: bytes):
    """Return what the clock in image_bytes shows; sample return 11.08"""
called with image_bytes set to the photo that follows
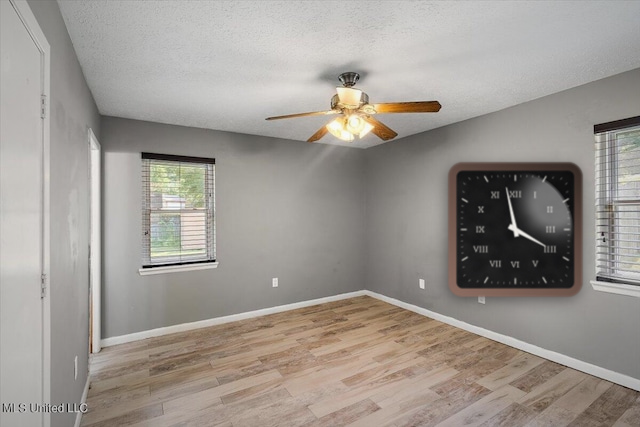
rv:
3.58
